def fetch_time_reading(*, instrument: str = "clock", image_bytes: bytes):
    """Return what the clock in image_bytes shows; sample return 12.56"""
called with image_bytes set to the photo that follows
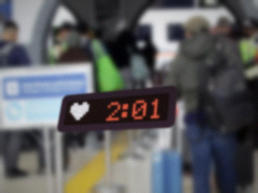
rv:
2.01
